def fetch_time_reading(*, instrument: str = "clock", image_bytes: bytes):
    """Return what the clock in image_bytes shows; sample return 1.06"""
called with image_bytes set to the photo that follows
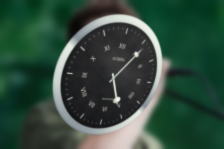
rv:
5.06
